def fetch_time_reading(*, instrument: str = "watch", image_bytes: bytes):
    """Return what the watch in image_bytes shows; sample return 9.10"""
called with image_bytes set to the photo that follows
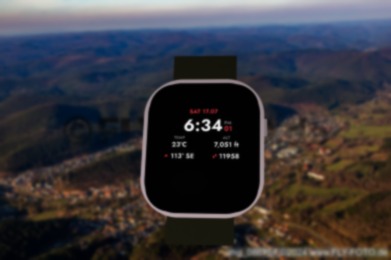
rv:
6.34
